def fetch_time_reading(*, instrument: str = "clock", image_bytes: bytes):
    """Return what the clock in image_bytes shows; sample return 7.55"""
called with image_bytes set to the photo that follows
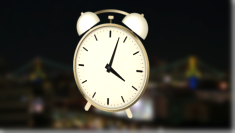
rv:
4.03
